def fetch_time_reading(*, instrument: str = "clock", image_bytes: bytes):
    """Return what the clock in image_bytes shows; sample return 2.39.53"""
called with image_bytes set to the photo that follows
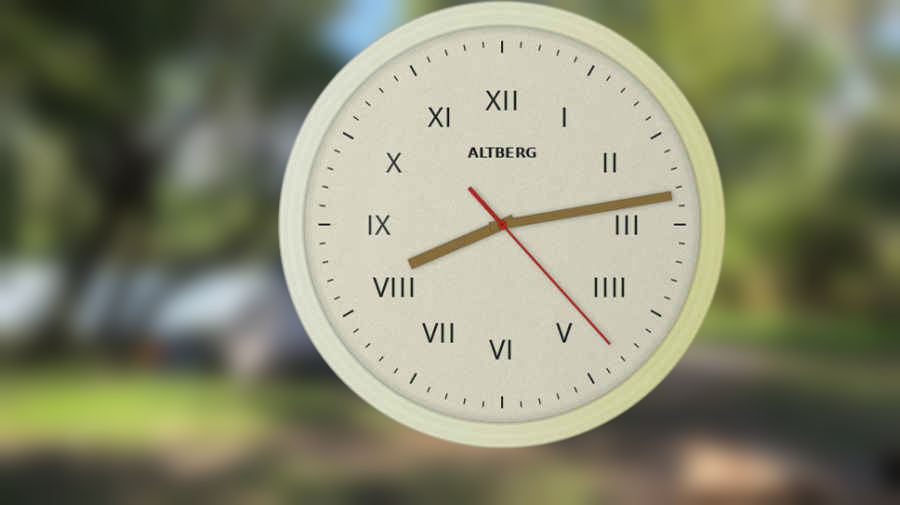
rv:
8.13.23
